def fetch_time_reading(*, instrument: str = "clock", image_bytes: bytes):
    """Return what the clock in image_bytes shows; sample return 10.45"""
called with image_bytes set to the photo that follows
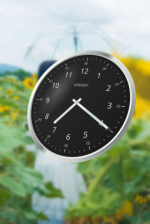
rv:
7.20
